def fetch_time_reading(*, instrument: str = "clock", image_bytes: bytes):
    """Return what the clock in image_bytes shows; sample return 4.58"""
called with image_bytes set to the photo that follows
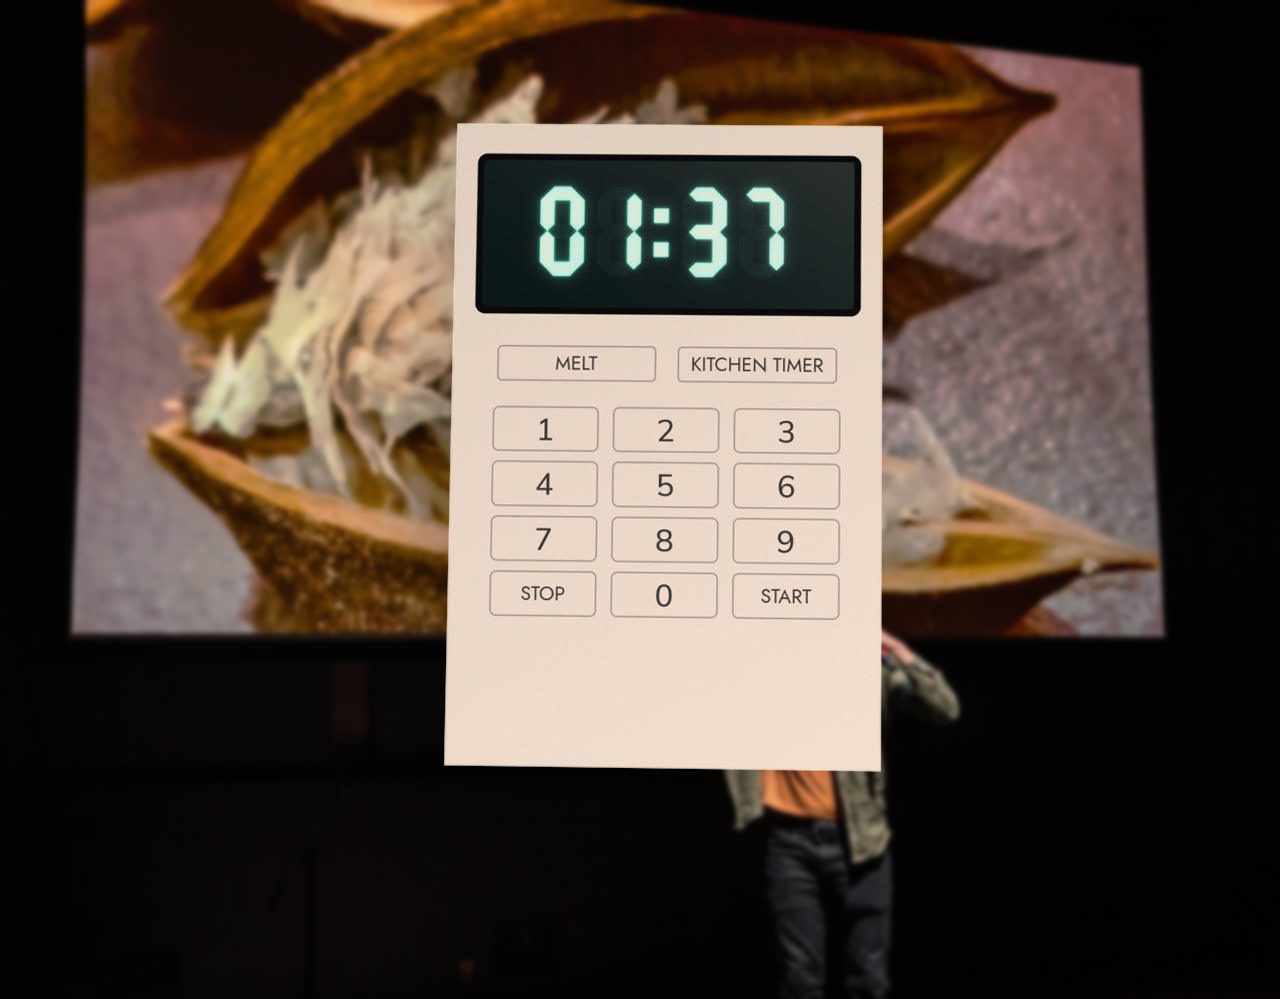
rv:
1.37
